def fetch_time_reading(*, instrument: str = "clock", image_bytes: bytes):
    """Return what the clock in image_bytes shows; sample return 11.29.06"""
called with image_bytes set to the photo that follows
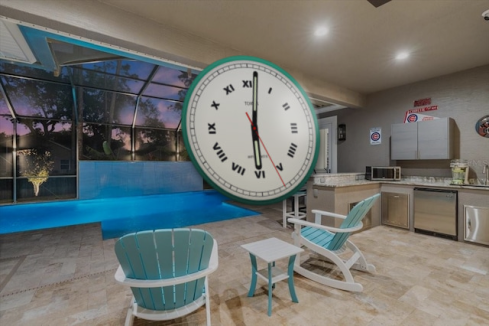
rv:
6.01.26
